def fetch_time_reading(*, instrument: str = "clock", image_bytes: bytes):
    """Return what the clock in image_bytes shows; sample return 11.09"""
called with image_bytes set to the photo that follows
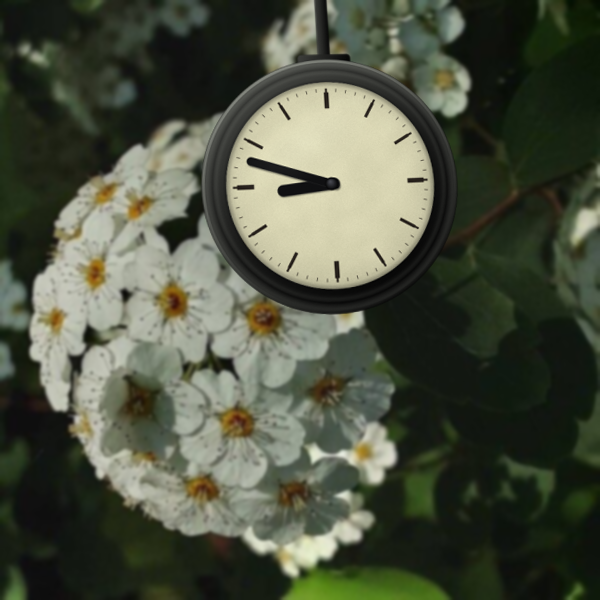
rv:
8.48
